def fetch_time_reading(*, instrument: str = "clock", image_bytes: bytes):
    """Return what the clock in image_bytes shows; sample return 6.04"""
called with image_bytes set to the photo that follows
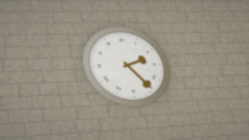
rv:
2.24
